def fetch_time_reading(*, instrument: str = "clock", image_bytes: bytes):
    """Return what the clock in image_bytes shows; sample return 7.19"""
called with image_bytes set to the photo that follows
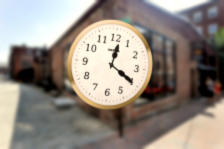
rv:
12.20
